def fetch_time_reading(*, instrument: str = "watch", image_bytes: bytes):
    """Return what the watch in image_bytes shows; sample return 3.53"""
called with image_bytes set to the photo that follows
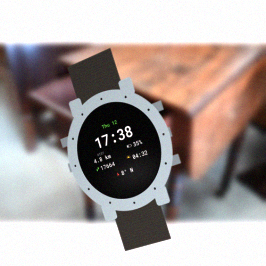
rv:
17.38
